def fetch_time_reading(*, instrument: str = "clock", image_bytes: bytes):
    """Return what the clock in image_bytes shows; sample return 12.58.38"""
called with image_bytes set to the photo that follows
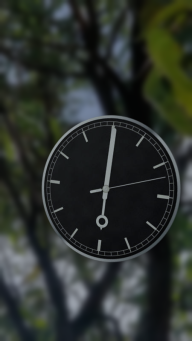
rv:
6.00.12
